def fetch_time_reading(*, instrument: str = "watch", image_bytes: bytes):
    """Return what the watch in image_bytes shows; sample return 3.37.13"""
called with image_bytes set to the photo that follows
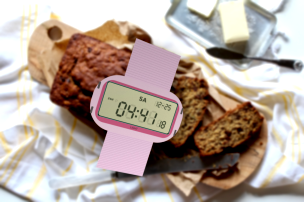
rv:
4.41.18
